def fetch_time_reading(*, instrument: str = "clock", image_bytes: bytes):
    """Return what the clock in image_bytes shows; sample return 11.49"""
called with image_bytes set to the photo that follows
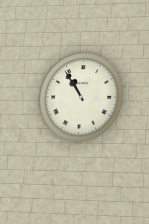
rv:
10.54
